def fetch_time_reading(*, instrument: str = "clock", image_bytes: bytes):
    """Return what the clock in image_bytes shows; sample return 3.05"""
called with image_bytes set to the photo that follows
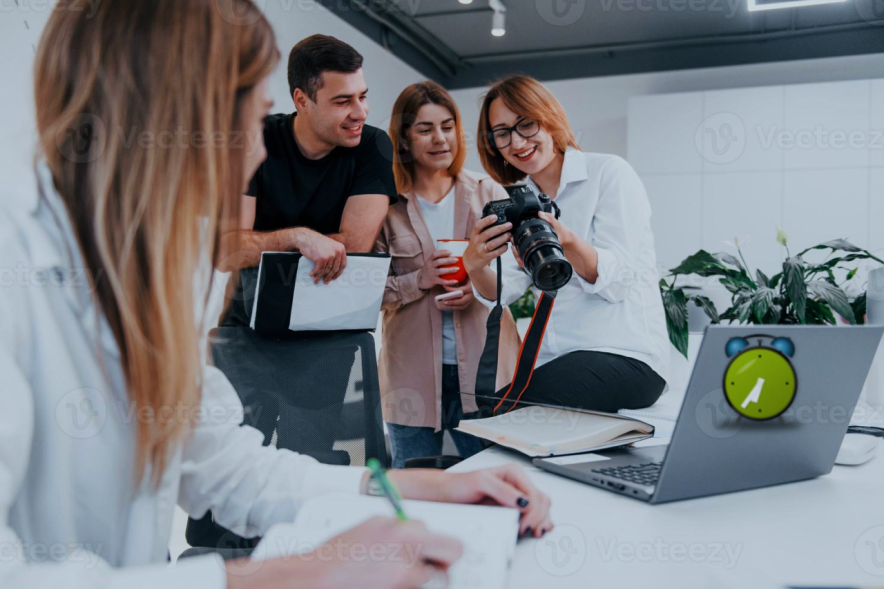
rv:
6.36
